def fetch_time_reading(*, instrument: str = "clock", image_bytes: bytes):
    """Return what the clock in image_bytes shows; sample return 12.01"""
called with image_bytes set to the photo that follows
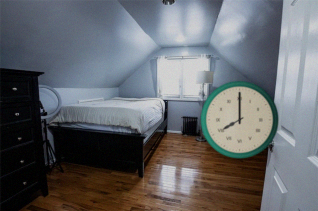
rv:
8.00
